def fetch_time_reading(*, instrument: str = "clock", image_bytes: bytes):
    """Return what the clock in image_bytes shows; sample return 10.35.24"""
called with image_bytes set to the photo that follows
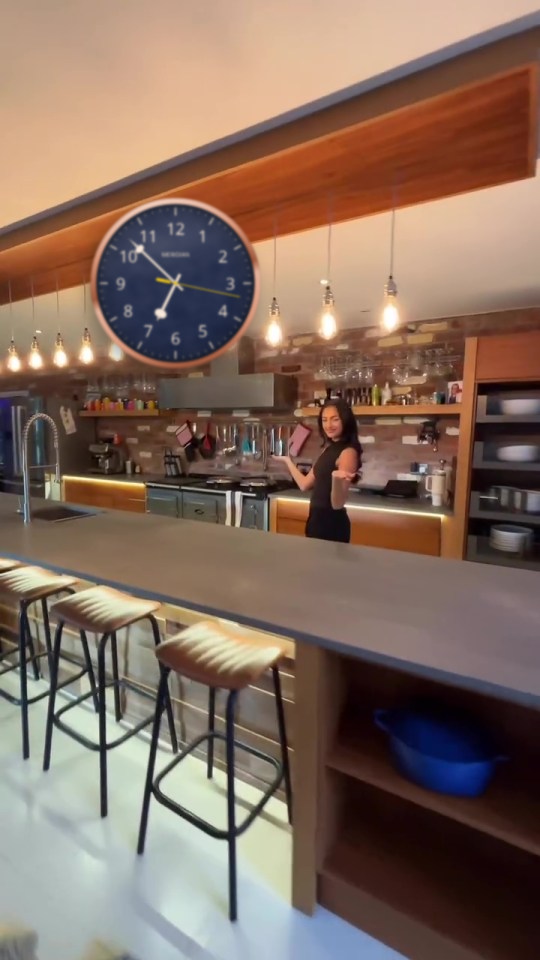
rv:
6.52.17
